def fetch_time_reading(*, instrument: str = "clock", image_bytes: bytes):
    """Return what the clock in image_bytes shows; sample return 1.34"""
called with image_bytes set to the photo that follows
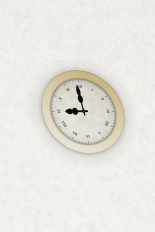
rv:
8.59
